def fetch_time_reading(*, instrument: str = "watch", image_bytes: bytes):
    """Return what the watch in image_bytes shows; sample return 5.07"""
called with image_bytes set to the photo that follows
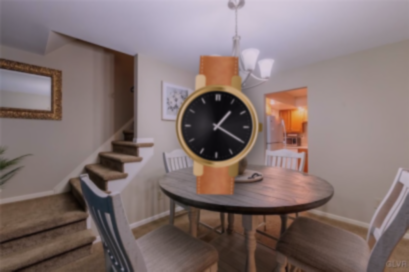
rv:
1.20
